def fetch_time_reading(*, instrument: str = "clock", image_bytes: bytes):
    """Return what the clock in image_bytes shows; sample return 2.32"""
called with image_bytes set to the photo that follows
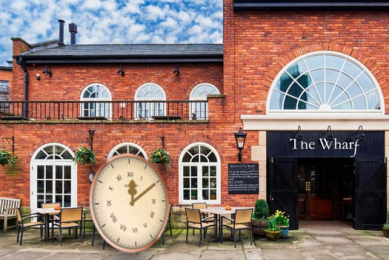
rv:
12.10
